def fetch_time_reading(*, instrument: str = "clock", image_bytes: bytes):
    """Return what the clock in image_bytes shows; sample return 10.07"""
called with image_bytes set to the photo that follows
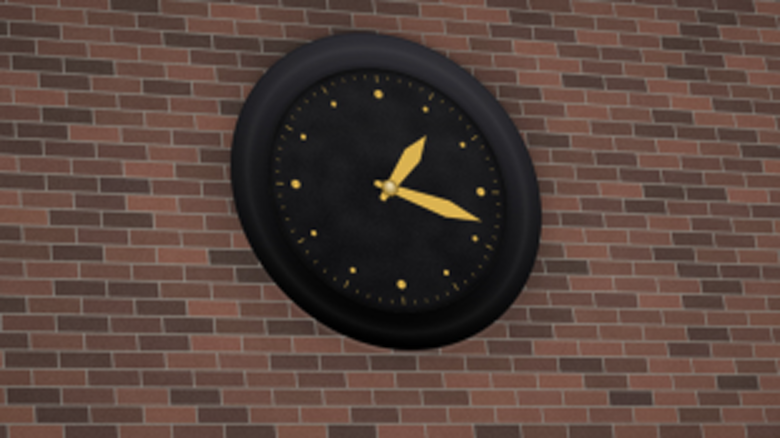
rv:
1.18
